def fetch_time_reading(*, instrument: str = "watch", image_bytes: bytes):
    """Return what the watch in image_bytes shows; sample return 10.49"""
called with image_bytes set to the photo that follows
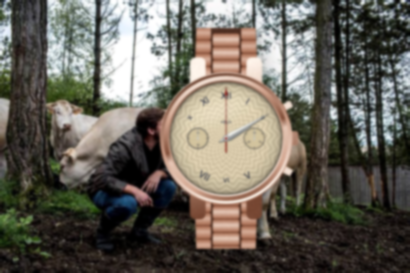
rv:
2.10
